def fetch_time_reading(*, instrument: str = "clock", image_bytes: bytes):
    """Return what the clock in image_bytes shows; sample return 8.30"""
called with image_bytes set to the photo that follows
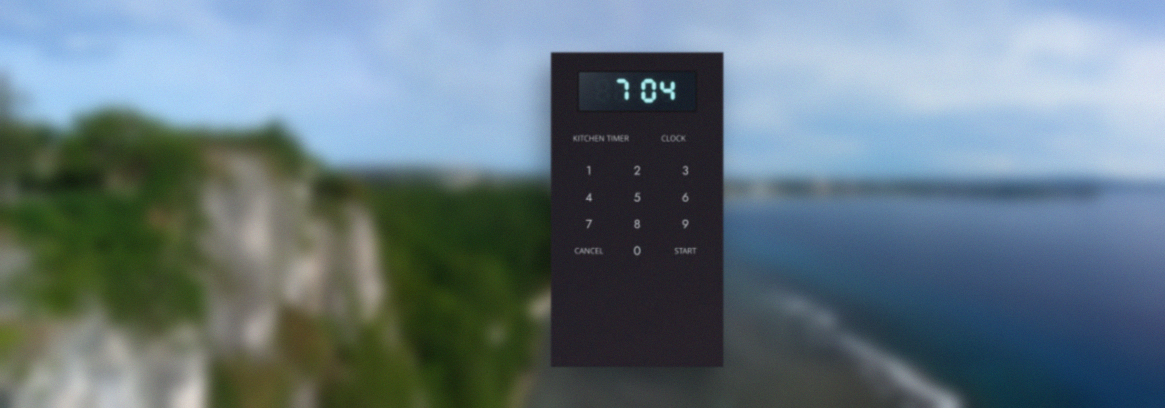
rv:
7.04
